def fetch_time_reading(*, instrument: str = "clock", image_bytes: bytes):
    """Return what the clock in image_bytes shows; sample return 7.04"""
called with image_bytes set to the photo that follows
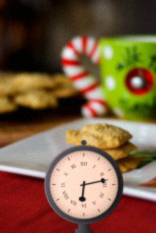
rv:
6.13
